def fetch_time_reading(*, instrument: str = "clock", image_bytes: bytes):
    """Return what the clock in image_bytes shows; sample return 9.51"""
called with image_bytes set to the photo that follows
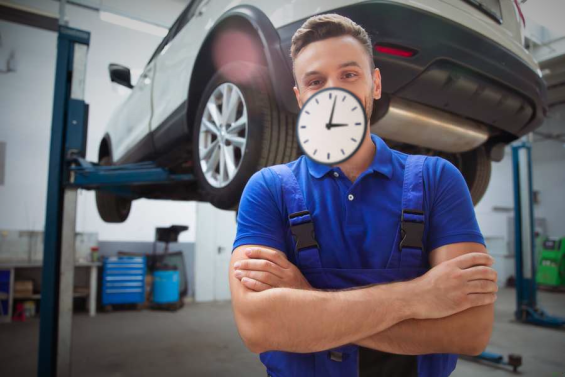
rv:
3.02
